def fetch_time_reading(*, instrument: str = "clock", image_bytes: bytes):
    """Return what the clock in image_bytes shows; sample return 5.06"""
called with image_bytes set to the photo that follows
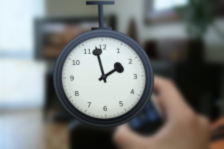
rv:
1.58
